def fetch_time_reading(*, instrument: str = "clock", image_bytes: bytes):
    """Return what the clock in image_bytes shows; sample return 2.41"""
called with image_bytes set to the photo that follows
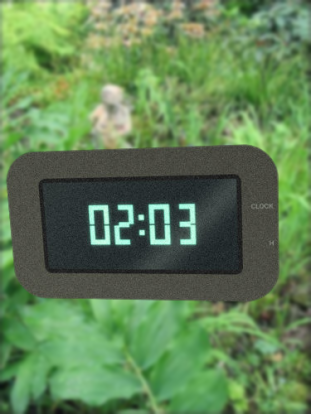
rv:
2.03
